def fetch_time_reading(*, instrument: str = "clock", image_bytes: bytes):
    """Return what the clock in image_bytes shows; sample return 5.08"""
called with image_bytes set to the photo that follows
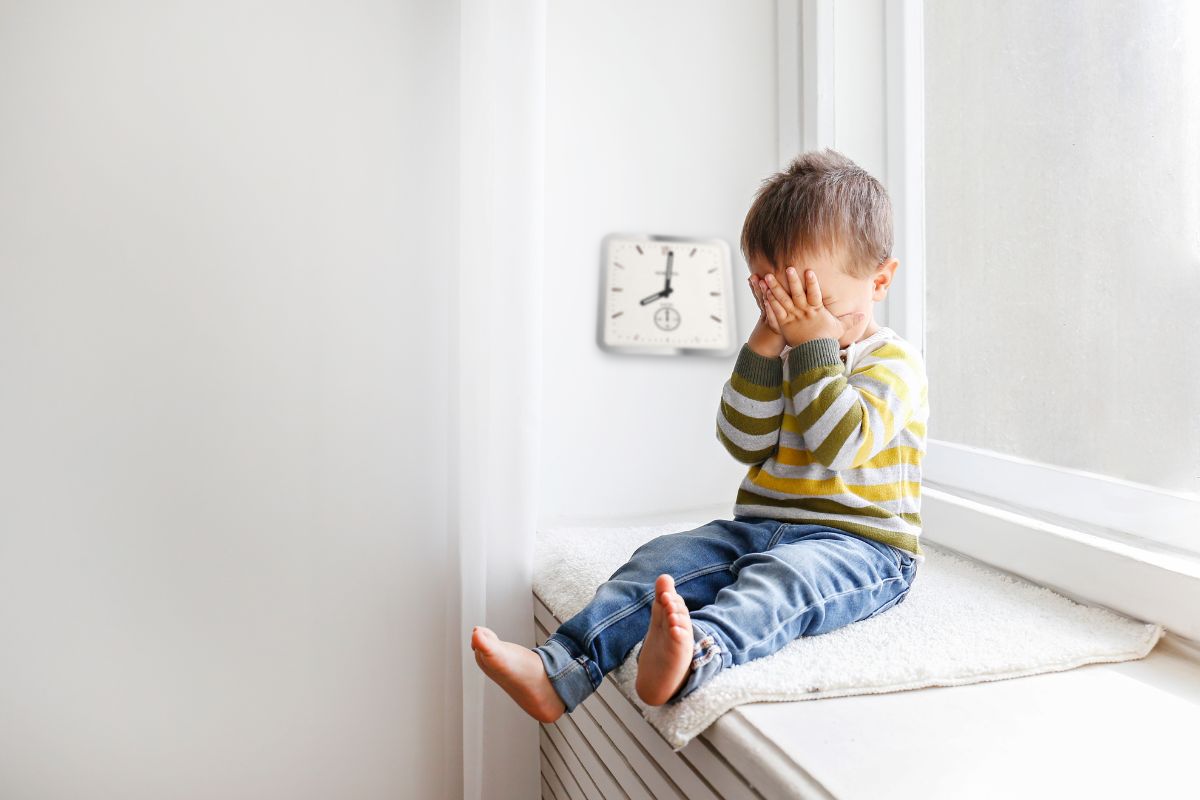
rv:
8.01
